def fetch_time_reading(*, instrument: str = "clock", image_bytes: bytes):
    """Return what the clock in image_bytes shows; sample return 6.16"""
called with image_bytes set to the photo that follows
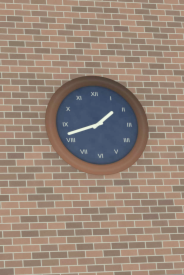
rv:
1.42
